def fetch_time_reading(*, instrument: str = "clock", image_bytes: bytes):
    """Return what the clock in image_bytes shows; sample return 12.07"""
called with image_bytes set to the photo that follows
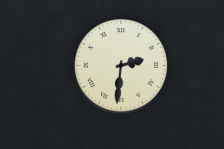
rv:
2.31
